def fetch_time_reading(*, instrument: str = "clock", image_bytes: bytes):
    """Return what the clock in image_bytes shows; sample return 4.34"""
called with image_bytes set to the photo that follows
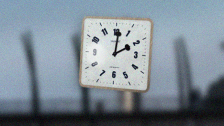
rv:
2.01
